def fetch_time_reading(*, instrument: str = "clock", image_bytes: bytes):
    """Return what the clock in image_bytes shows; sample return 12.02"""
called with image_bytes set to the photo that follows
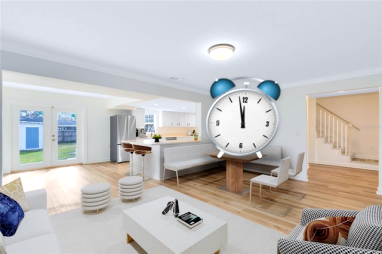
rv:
11.58
